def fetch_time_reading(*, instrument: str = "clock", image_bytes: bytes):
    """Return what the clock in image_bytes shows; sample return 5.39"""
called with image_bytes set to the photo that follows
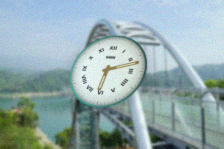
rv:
6.12
